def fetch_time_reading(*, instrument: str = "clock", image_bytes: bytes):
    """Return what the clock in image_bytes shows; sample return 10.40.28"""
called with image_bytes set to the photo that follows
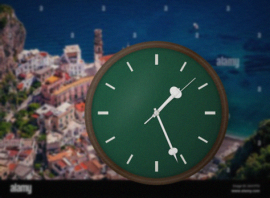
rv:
1.26.08
